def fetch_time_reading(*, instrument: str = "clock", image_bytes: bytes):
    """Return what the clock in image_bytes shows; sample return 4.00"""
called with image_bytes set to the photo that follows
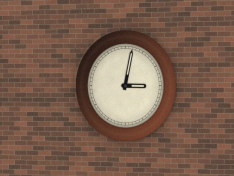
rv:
3.02
